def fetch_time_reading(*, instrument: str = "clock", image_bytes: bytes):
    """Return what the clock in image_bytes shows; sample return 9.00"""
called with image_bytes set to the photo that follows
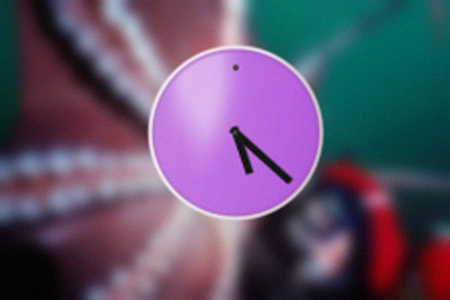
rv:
5.22
